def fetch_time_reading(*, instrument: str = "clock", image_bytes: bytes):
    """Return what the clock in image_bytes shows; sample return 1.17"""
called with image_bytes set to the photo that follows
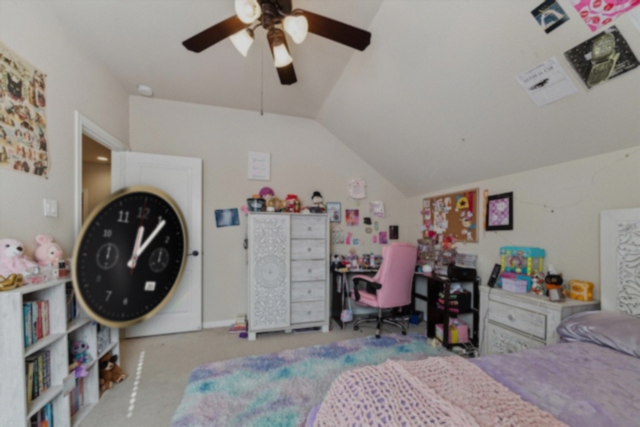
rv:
12.06
